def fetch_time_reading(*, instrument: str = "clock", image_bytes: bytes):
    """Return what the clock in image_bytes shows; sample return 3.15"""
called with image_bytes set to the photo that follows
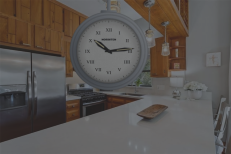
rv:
10.14
